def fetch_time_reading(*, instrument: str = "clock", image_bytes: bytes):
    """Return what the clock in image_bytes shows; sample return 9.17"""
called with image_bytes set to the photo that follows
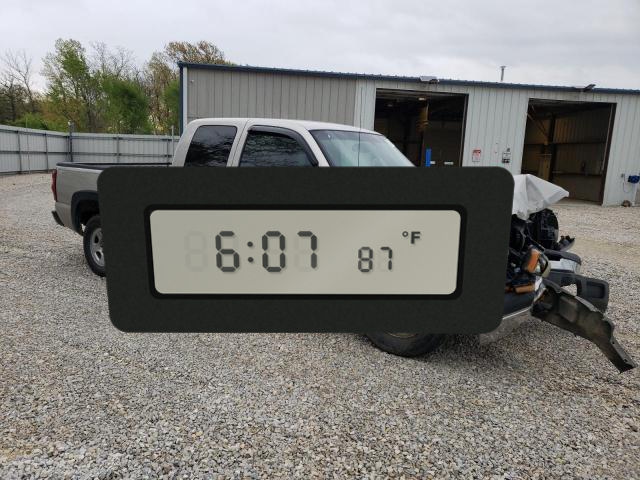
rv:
6.07
